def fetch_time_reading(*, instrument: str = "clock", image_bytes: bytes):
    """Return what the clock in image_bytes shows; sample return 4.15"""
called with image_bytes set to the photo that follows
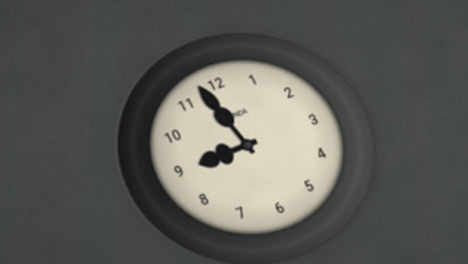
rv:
8.58
